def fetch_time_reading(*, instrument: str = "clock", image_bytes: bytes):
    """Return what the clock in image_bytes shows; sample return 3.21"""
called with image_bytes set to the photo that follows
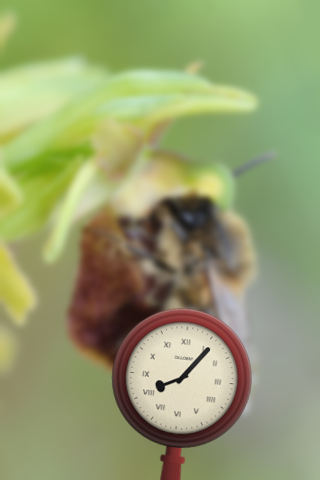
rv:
8.06
